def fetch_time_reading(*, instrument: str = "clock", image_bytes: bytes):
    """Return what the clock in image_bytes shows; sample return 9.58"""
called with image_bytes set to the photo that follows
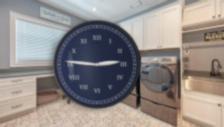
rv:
2.46
